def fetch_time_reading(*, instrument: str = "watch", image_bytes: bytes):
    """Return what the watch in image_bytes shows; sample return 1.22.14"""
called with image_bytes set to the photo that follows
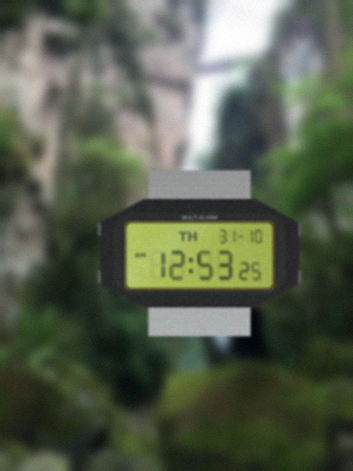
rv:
12.53.25
